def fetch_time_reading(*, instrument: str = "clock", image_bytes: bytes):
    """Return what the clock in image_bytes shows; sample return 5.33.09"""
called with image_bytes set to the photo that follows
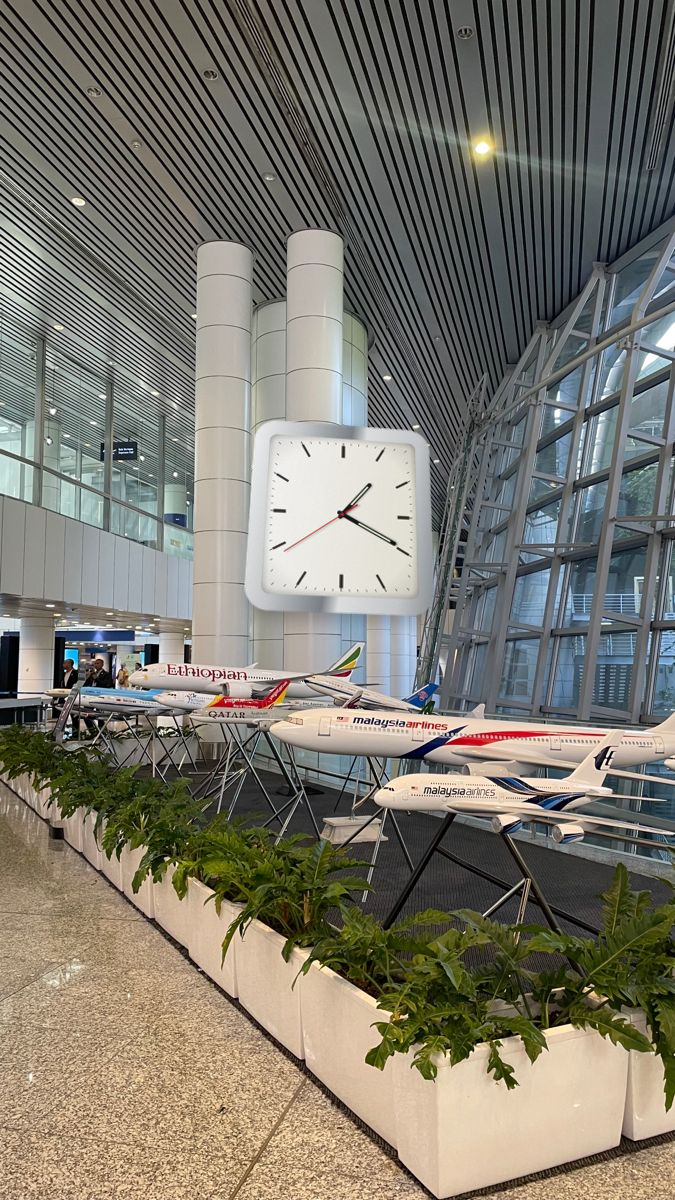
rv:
1.19.39
